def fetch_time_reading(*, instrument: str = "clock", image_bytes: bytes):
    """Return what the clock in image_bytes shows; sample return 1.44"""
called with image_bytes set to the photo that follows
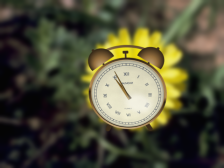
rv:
10.56
